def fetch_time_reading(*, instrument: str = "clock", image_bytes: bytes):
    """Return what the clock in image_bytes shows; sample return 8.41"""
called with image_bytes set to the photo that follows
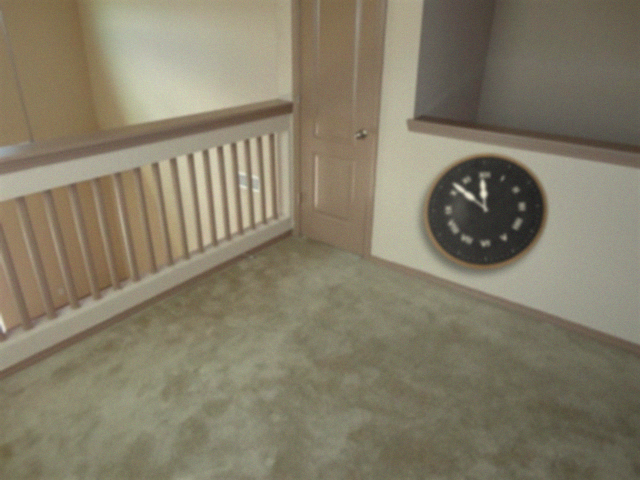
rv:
11.52
